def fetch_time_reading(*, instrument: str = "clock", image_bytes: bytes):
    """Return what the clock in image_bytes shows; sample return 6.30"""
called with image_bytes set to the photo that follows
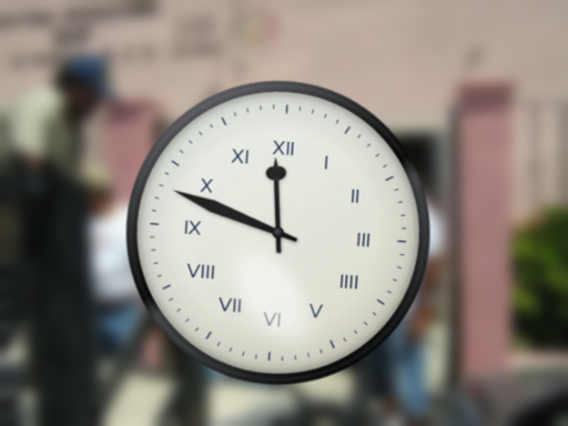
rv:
11.48
